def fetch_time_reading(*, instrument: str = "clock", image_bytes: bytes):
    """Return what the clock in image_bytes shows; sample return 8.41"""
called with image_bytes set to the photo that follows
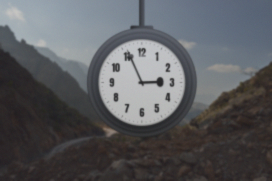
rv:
2.56
